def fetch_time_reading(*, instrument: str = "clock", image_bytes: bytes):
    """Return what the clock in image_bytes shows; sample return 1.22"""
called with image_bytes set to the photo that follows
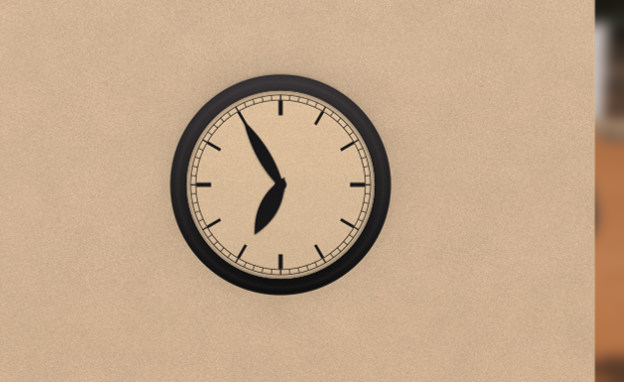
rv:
6.55
